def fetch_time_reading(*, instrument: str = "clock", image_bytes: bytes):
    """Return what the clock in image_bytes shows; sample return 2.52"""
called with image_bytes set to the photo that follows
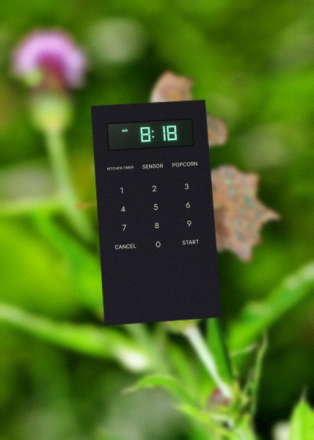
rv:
8.18
